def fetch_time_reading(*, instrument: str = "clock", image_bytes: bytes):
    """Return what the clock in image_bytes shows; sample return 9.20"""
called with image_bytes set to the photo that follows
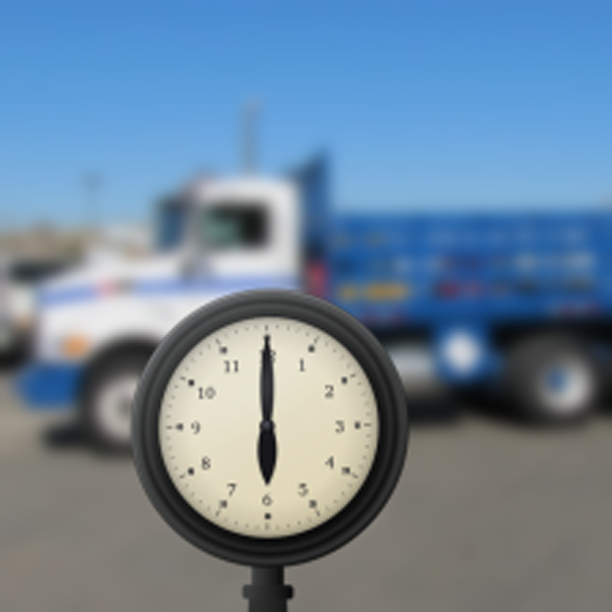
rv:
6.00
